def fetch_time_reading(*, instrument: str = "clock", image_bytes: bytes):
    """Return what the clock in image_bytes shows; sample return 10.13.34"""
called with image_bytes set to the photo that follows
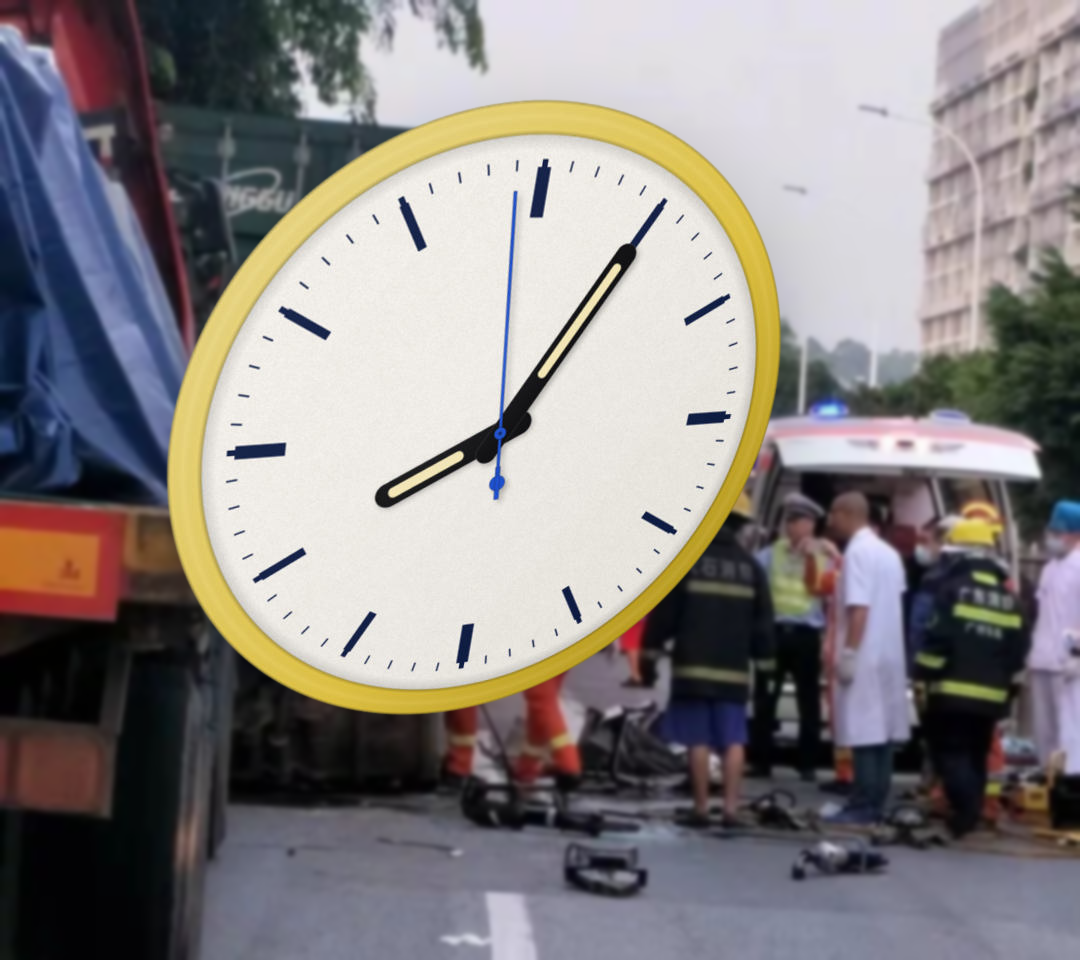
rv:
8.04.59
